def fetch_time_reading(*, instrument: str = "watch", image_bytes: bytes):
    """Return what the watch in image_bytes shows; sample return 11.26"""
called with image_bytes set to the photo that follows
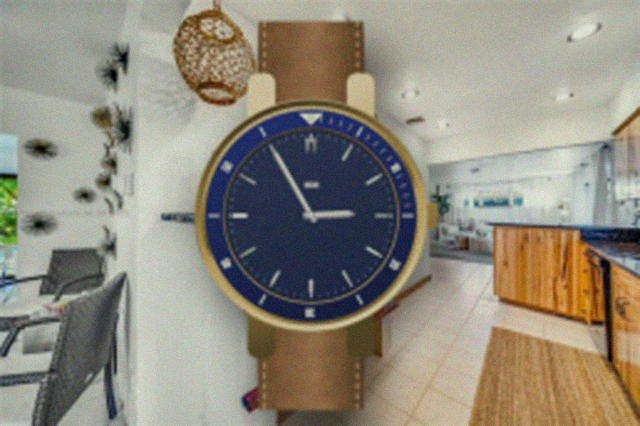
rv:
2.55
